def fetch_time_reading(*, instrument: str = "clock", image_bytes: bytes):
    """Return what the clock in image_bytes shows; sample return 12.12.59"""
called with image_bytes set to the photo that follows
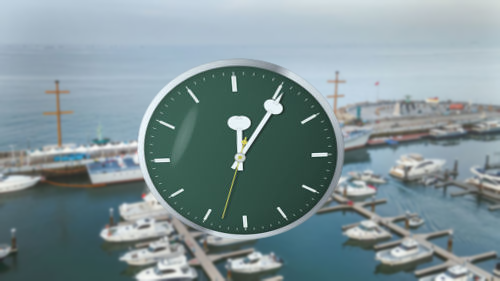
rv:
12.05.33
